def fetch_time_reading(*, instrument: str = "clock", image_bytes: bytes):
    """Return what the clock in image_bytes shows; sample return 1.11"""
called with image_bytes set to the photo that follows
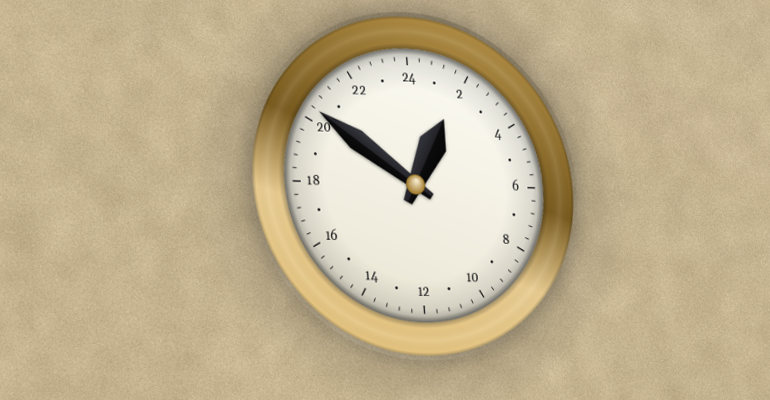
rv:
1.51
